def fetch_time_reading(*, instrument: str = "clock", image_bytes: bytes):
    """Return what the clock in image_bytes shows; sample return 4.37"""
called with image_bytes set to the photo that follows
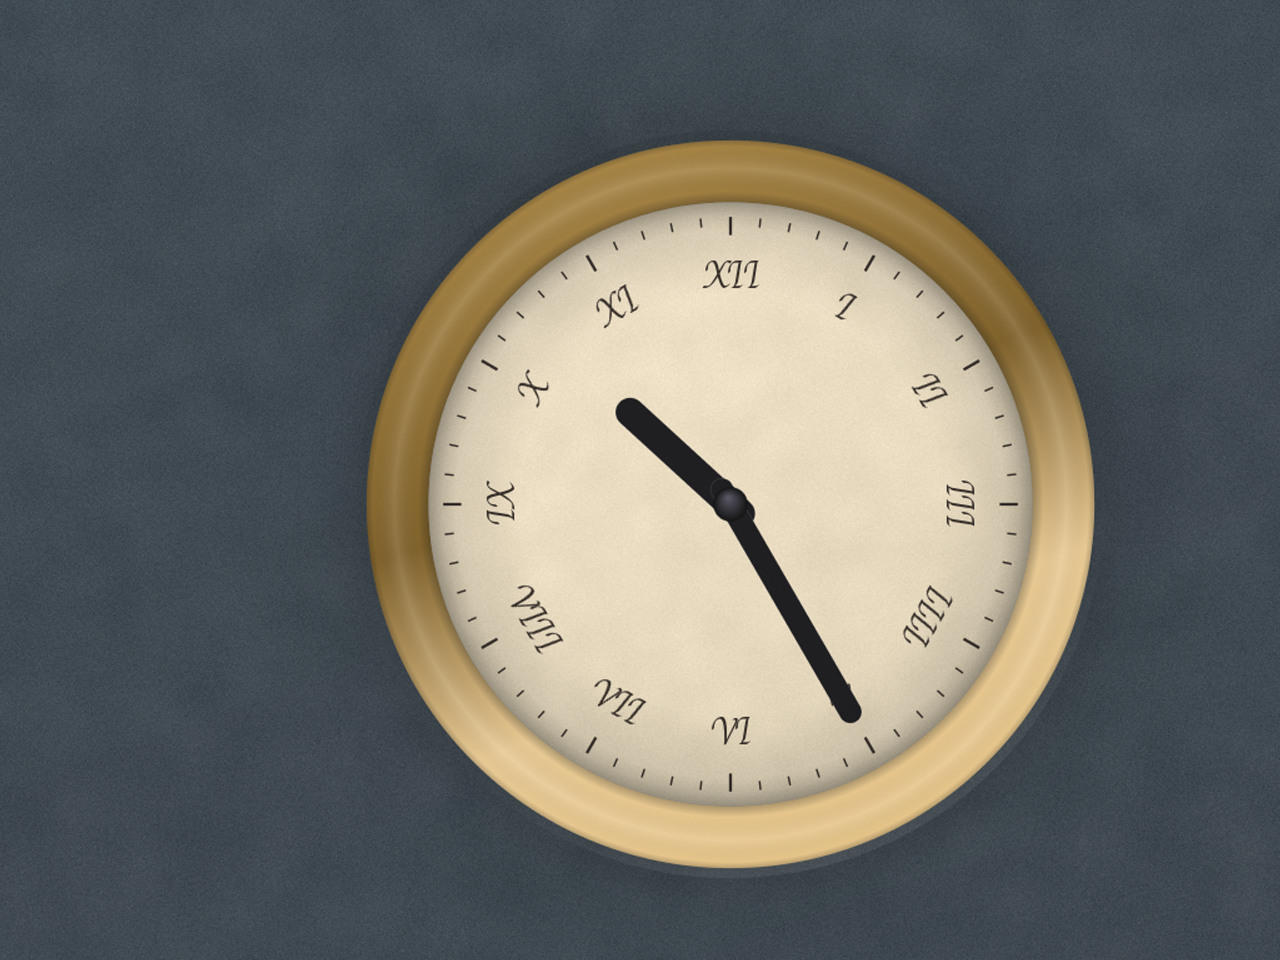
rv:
10.25
